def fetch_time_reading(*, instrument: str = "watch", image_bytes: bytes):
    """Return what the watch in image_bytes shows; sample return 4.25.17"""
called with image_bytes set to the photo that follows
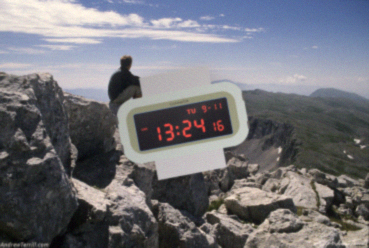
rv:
13.24.16
